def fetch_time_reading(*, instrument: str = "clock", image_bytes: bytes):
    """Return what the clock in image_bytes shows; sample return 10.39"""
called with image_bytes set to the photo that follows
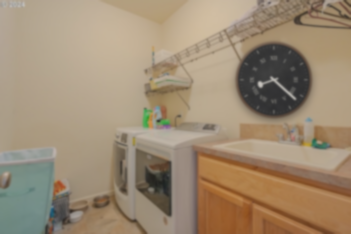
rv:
8.22
